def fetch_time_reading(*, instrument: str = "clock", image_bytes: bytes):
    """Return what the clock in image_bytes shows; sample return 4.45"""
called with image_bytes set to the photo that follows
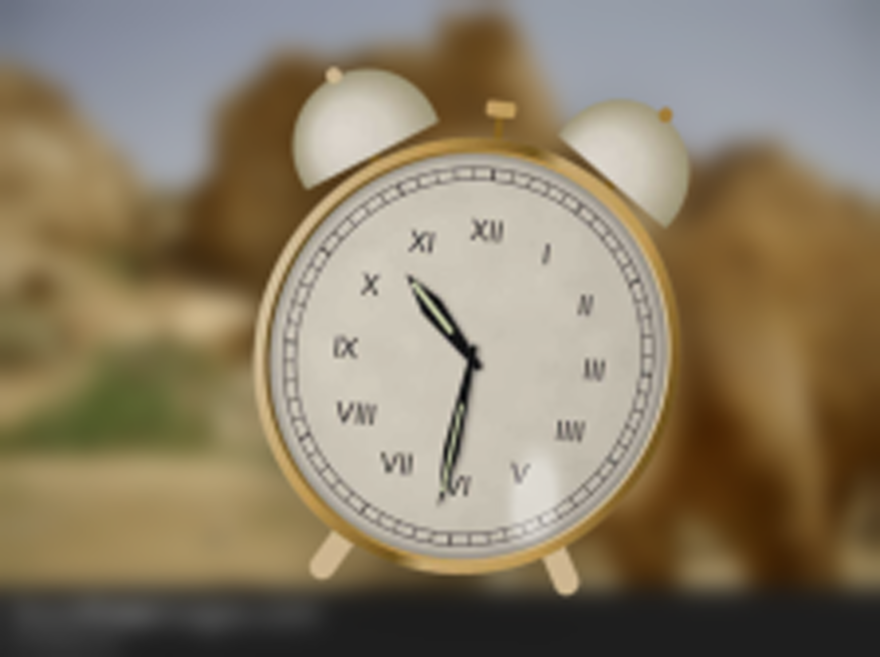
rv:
10.31
